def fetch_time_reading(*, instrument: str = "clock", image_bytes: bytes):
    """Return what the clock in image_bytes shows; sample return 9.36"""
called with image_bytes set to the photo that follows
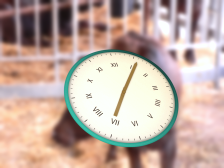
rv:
7.06
